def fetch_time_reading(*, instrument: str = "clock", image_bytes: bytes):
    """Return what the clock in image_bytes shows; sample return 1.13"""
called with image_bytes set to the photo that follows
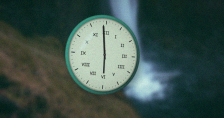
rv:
5.59
